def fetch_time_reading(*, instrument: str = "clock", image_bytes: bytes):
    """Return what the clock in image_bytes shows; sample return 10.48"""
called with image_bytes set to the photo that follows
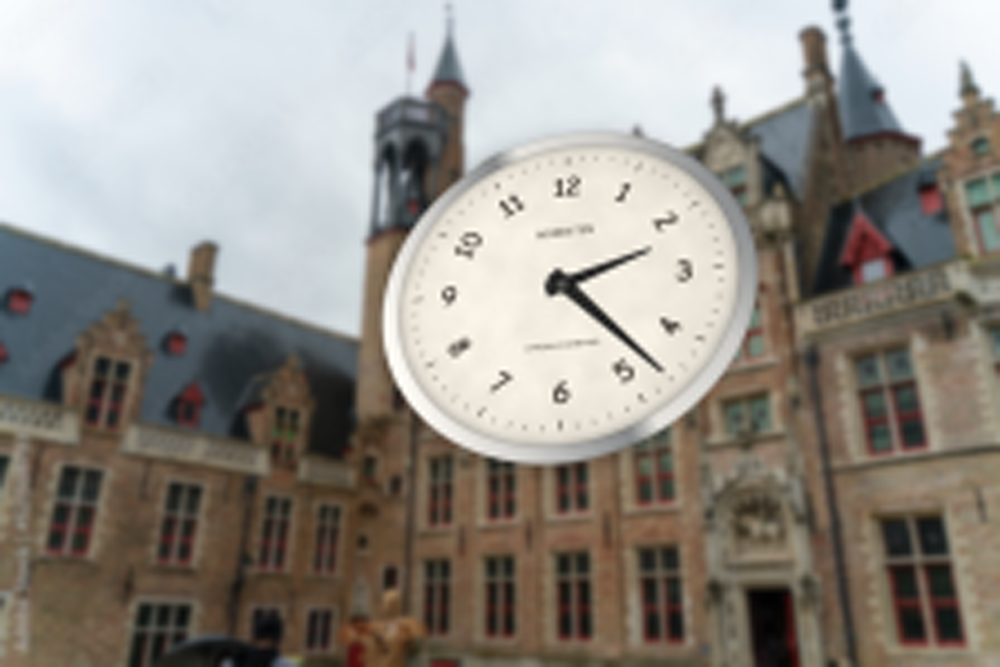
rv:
2.23
